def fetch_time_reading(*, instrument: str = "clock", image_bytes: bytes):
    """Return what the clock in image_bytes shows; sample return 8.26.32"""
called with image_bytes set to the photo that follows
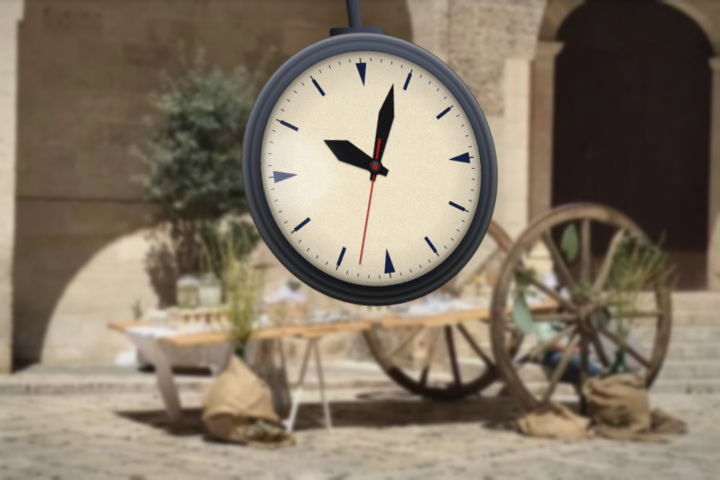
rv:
10.03.33
